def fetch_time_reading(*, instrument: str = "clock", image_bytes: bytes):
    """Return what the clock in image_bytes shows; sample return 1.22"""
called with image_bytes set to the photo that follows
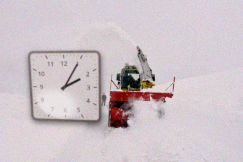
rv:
2.05
